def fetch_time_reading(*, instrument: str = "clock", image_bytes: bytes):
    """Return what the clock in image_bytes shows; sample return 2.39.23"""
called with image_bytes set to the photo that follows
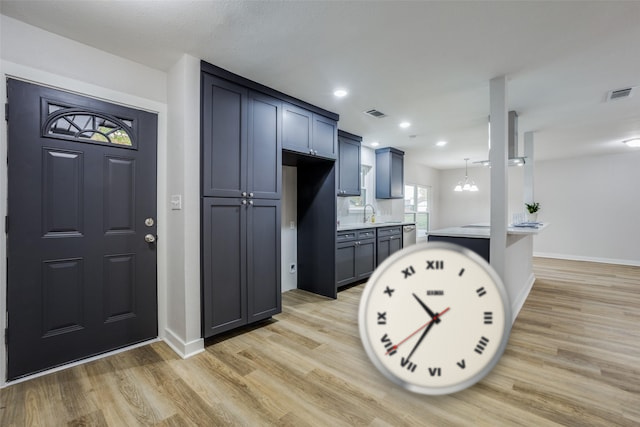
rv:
10.35.39
